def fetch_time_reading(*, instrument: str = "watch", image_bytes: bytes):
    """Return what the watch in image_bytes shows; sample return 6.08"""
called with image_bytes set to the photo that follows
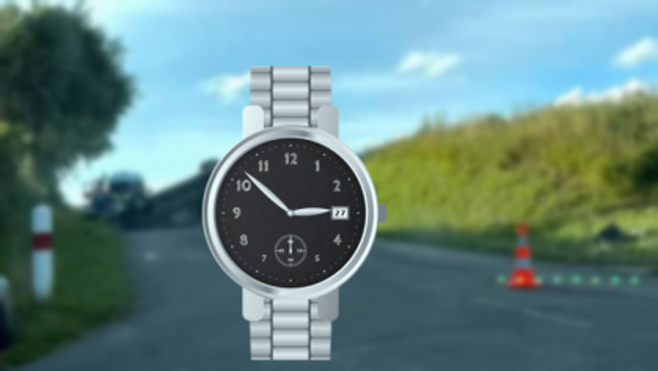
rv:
2.52
